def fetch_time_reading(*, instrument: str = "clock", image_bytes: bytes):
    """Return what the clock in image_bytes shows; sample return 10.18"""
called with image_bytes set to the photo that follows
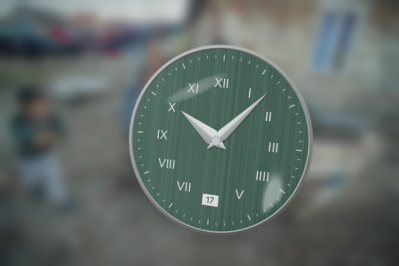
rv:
10.07
